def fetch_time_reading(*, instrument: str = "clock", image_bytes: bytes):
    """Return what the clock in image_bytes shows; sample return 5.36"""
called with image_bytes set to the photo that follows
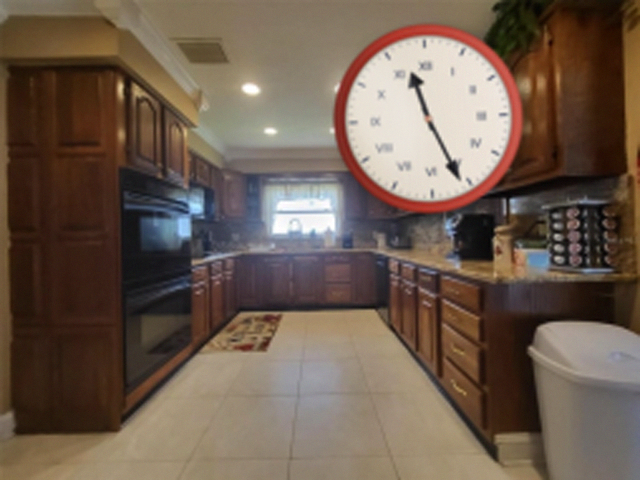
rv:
11.26
